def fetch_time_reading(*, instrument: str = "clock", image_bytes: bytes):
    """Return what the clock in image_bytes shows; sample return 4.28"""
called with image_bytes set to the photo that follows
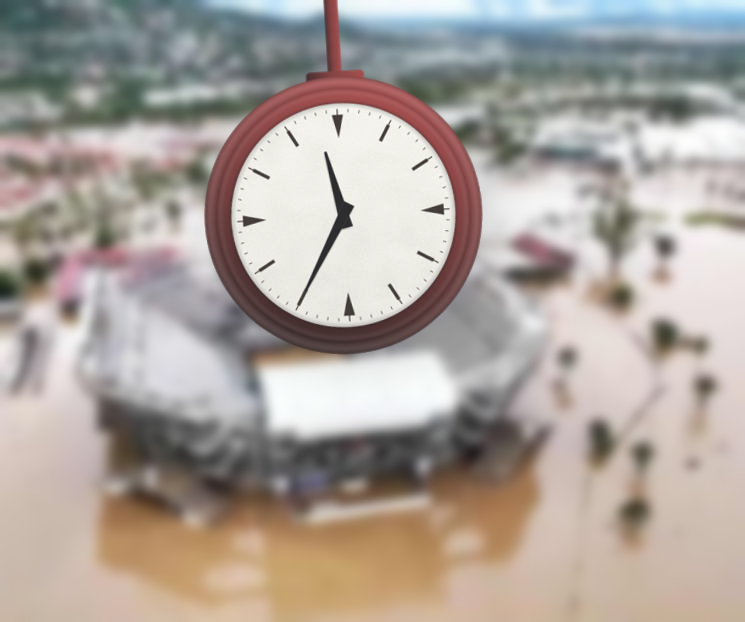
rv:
11.35
